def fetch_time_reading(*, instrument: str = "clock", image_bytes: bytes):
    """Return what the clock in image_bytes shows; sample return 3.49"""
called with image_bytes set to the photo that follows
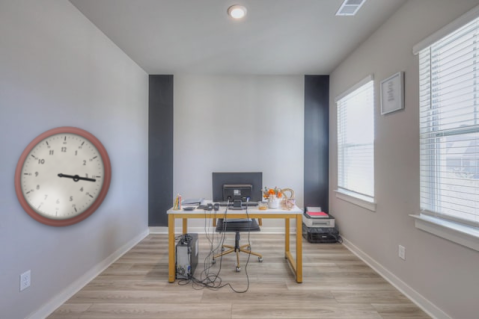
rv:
3.16
